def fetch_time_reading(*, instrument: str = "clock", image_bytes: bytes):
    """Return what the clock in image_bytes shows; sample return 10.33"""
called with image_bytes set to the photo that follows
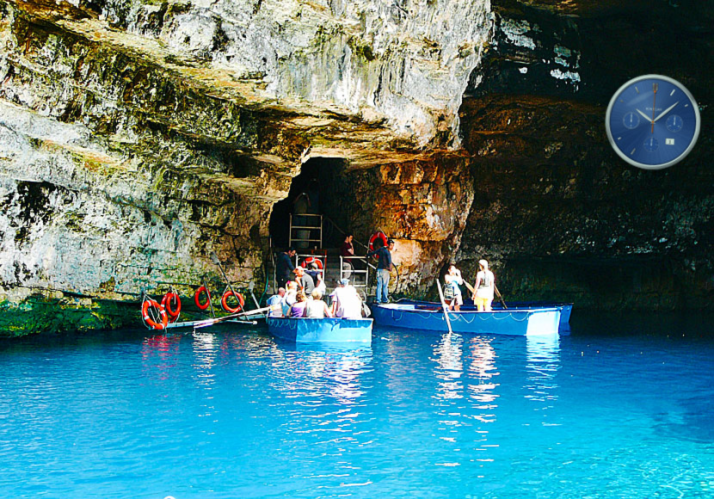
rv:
10.08
